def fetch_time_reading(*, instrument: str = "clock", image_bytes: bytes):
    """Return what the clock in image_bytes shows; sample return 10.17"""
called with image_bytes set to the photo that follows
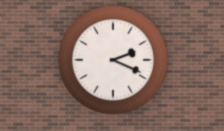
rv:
2.19
